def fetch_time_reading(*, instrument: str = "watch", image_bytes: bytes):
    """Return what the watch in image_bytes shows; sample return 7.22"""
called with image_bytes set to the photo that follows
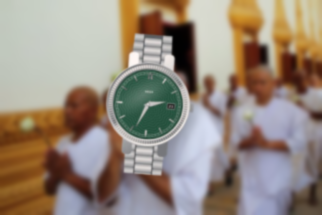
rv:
2.34
